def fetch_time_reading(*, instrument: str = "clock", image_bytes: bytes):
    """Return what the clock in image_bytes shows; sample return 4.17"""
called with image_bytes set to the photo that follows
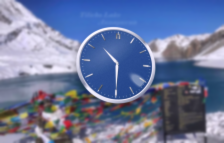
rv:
10.30
